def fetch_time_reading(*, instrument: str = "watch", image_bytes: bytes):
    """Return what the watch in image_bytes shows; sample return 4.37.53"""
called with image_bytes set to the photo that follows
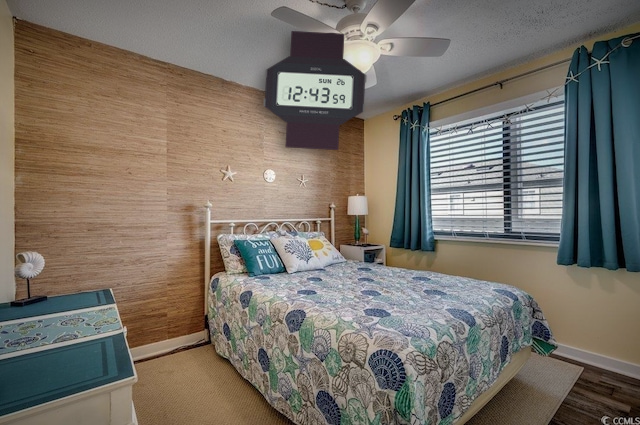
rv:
12.43.59
